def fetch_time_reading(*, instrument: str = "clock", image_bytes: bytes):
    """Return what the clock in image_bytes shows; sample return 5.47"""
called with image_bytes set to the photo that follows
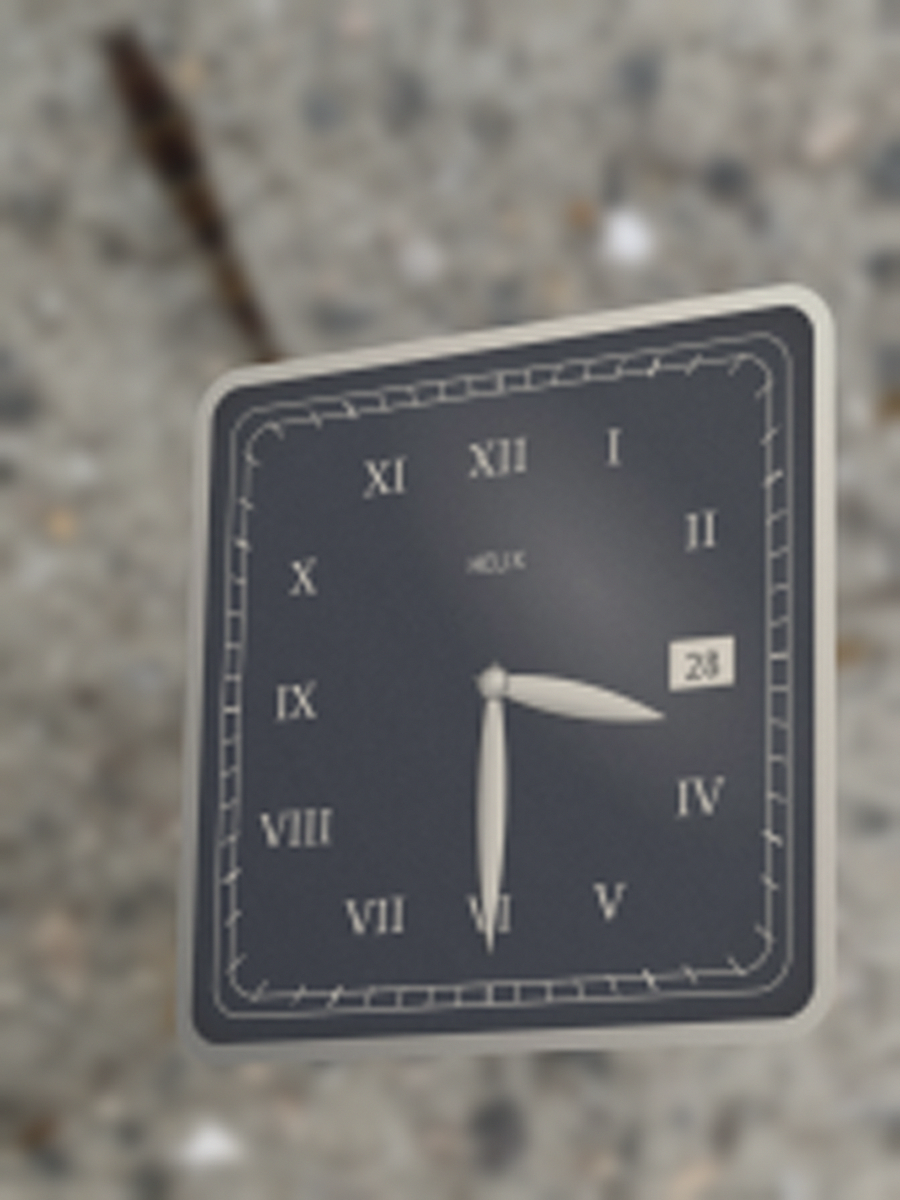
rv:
3.30
